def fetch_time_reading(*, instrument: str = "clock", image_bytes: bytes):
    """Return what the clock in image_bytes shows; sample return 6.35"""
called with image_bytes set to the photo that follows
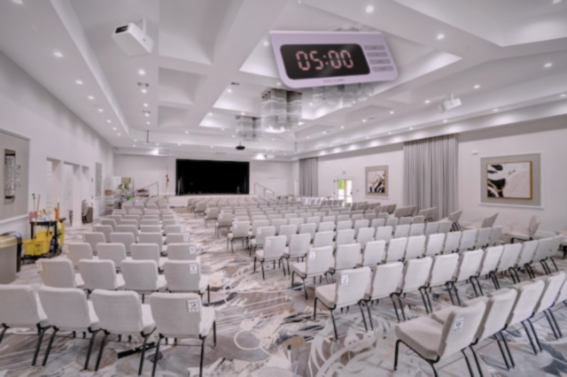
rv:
5.00
